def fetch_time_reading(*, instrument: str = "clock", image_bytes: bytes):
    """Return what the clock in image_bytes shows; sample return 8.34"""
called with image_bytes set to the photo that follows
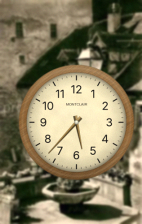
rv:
5.37
